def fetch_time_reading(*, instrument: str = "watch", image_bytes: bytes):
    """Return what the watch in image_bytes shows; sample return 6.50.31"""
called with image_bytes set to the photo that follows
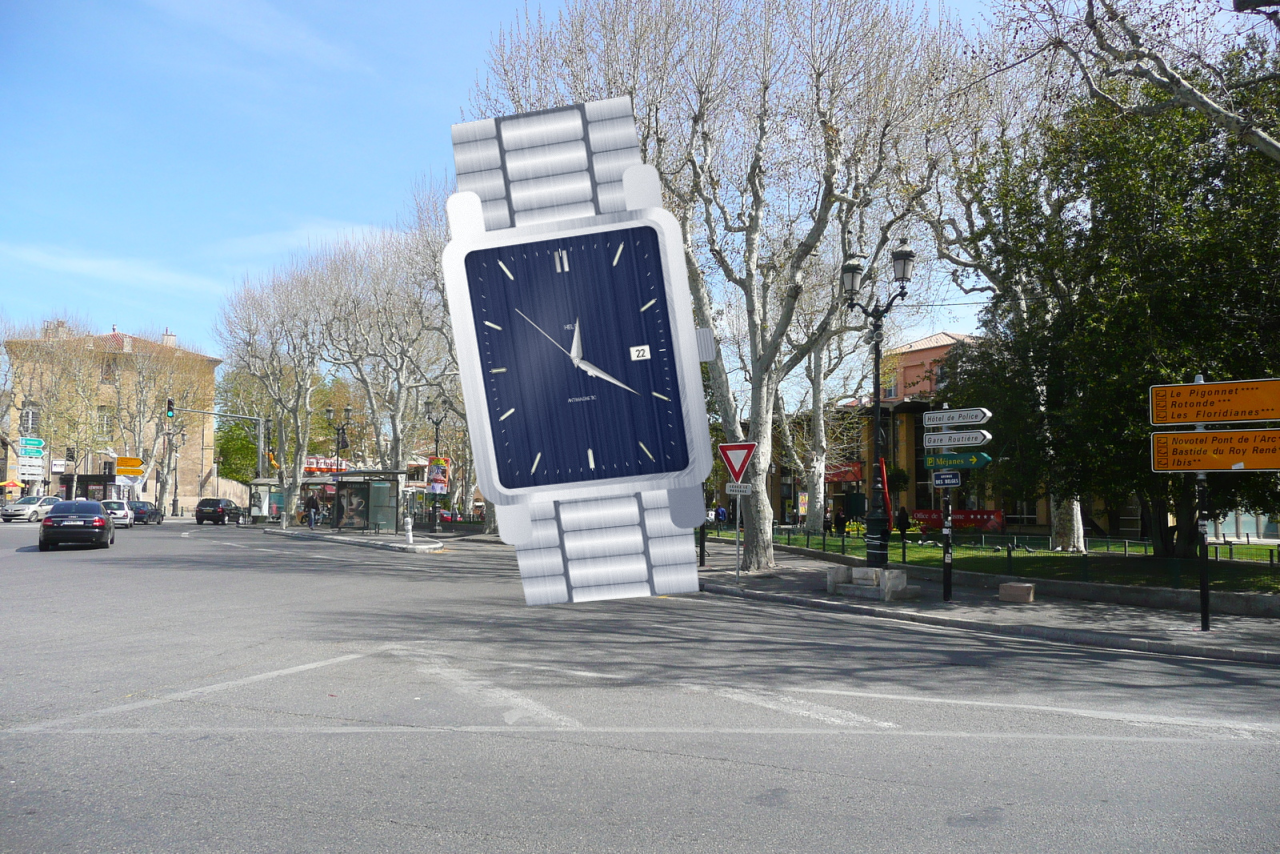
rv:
12.20.53
